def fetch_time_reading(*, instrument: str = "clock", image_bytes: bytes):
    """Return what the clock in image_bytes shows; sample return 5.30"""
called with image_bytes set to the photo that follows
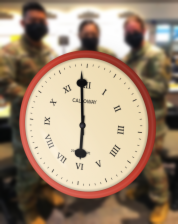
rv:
5.59
